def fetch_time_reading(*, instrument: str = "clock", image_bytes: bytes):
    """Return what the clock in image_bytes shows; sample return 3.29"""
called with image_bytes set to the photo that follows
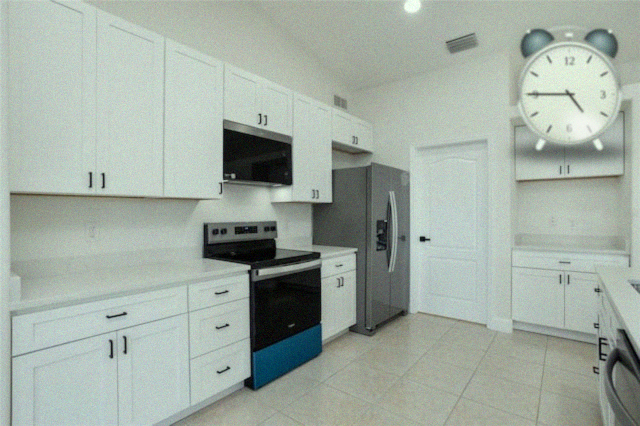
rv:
4.45
